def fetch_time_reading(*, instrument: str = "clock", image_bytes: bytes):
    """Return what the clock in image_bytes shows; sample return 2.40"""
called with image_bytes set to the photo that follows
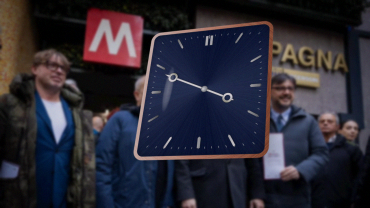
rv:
3.49
